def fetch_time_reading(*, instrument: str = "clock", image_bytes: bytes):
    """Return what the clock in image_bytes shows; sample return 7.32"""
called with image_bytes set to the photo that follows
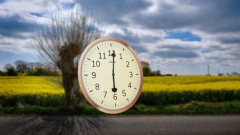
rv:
6.01
